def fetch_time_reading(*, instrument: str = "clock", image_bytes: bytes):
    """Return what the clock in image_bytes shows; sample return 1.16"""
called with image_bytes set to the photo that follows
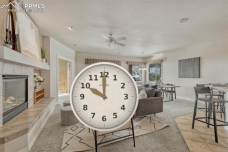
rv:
10.00
